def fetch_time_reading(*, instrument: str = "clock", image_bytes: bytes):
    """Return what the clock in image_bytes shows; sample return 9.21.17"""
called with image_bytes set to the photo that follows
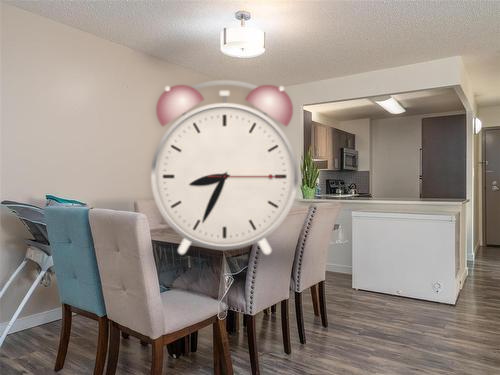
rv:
8.34.15
